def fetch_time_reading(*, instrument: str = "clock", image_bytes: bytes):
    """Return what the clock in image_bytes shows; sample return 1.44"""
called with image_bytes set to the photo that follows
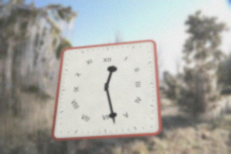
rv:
12.28
